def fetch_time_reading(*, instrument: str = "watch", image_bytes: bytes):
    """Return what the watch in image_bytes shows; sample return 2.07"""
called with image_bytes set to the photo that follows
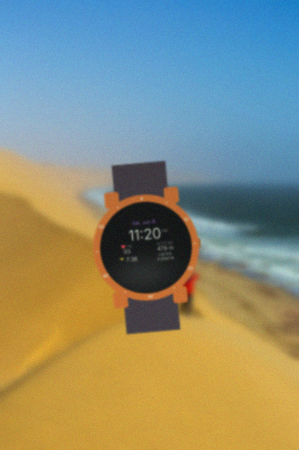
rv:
11.20
